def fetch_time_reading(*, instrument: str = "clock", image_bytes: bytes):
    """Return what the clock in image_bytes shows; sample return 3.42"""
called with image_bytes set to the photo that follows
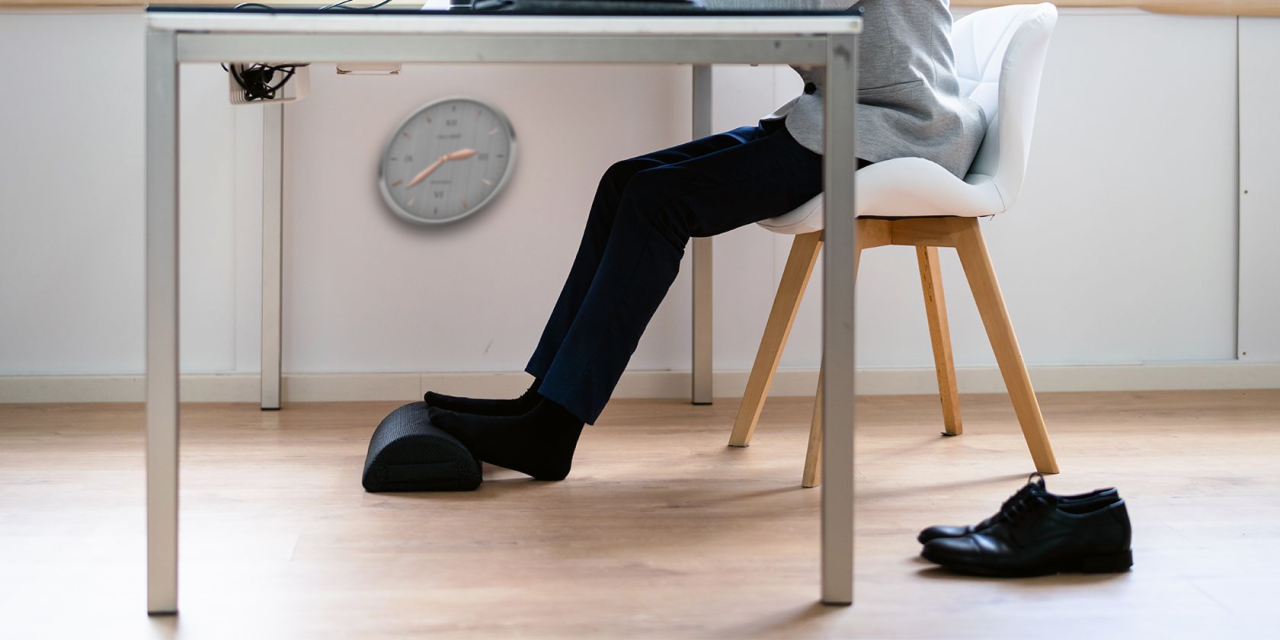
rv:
2.38
